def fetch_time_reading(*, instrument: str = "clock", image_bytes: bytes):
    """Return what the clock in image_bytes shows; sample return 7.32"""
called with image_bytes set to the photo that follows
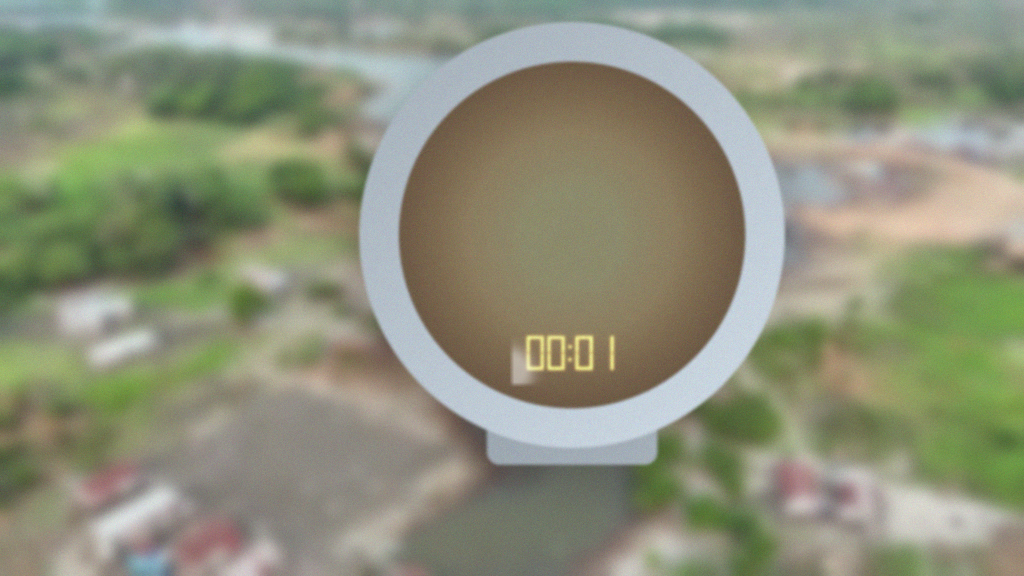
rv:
0.01
